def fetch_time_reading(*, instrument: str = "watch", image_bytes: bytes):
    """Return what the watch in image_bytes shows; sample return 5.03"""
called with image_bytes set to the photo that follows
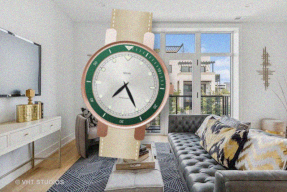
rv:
7.25
